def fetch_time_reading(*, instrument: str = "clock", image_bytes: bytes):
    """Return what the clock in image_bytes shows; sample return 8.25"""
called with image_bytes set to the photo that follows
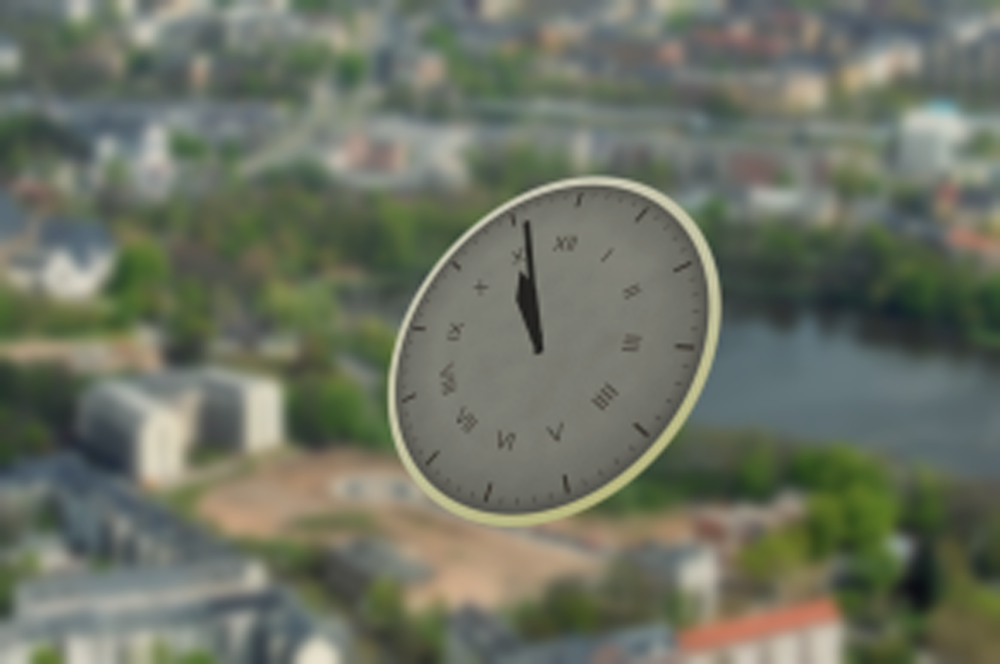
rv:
10.56
